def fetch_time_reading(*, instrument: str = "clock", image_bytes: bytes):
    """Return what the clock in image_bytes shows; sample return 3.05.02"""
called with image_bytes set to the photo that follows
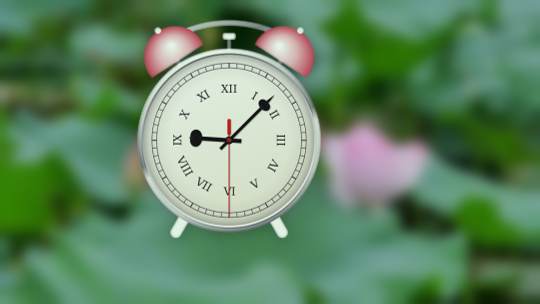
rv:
9.07.30
